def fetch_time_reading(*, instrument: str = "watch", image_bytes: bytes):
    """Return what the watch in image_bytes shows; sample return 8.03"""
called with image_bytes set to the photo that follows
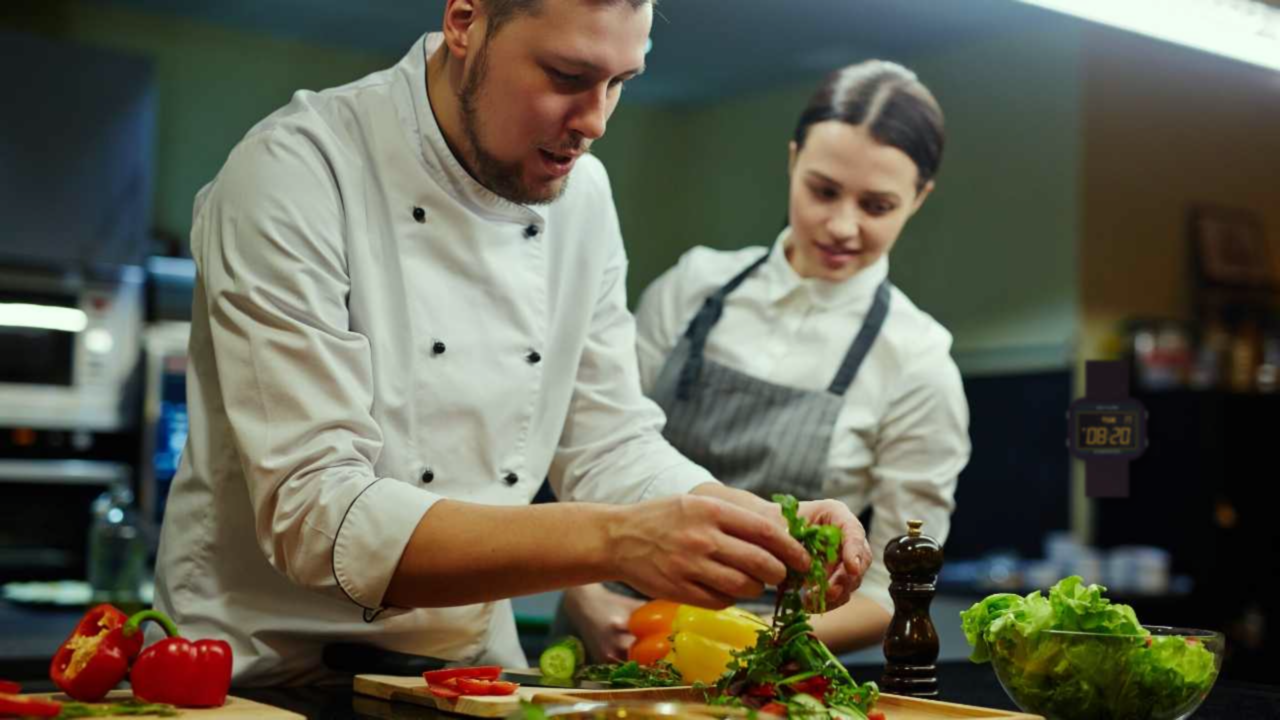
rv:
8.20
